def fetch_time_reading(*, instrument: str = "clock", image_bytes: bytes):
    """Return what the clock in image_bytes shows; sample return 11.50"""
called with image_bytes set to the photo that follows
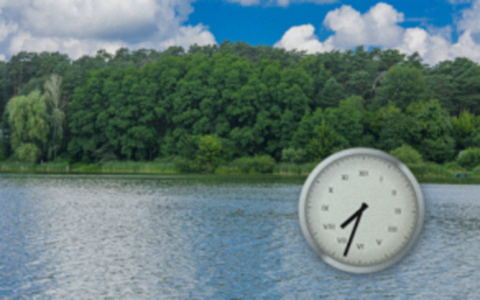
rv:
7.33
